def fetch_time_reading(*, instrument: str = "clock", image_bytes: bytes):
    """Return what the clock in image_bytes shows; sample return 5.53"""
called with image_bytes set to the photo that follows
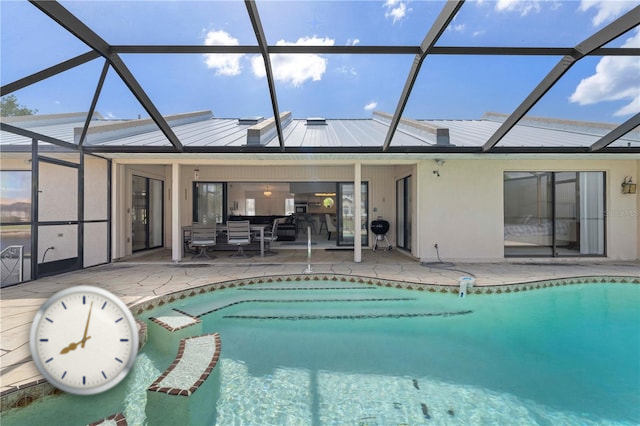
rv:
8.02
